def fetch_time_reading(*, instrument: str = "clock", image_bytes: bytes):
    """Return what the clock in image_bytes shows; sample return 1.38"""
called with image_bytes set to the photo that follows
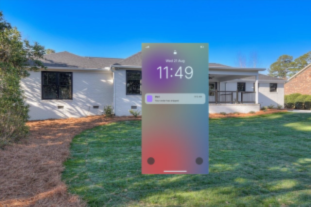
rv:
11.49
